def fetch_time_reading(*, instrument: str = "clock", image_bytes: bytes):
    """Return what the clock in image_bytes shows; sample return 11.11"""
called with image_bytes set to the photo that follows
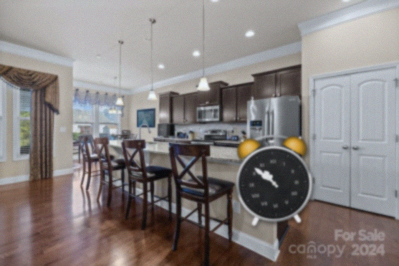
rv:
10.52
